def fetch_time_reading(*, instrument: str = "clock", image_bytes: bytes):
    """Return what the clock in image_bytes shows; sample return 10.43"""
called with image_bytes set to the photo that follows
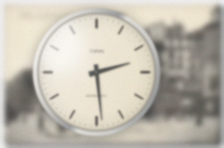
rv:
2.29
